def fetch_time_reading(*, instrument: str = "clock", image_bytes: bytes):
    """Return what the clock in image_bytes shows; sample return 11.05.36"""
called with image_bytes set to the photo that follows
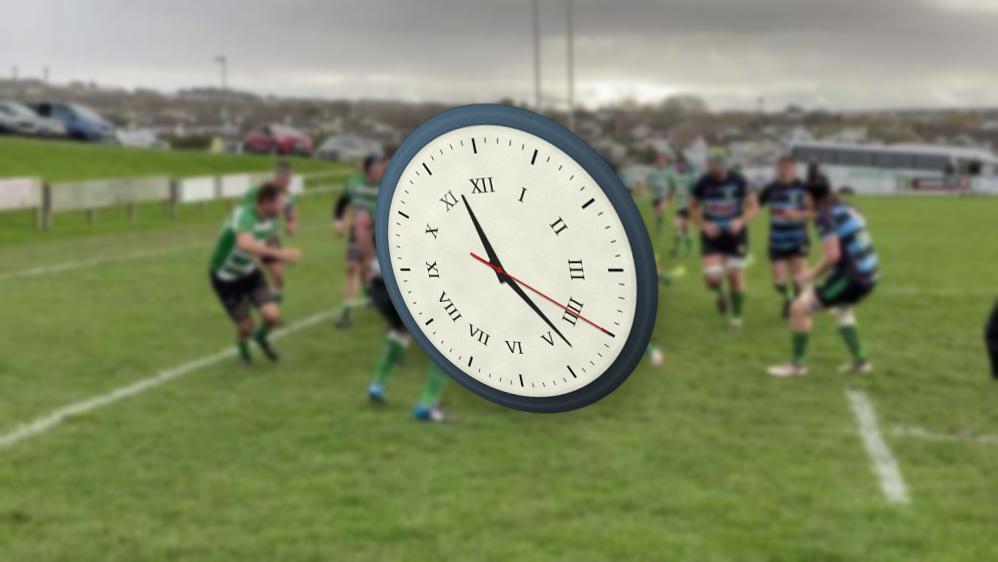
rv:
11.23.20
